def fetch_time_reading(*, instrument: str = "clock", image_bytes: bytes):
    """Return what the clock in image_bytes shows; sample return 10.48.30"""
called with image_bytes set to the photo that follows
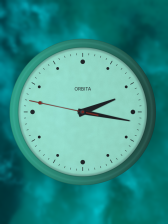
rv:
2.16.47
